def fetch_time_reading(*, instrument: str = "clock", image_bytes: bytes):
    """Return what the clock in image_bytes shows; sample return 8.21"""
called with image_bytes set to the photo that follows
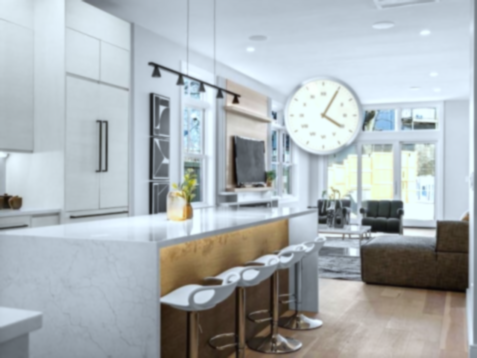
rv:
4.05
